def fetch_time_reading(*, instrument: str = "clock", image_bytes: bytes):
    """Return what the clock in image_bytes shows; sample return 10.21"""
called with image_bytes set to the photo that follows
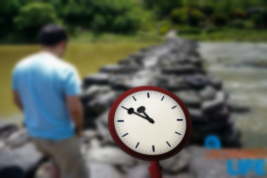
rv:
10.50
